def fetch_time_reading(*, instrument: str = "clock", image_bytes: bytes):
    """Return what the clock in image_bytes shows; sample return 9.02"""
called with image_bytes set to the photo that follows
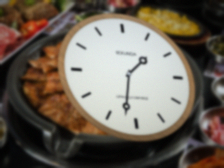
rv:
1.32
